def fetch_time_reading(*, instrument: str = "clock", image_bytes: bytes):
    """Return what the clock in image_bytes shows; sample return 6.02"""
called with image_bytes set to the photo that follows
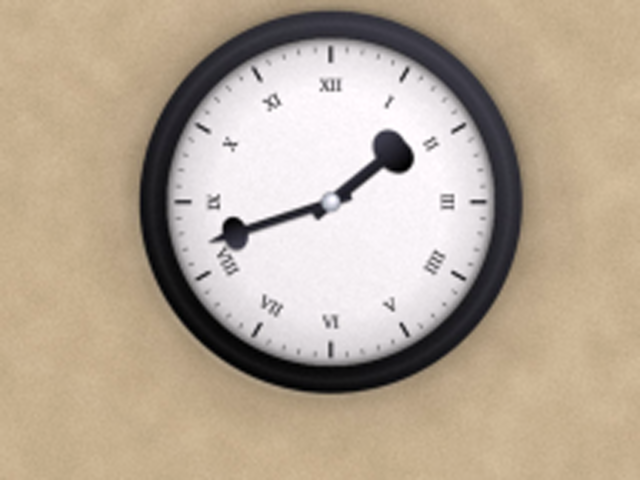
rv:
1.42
